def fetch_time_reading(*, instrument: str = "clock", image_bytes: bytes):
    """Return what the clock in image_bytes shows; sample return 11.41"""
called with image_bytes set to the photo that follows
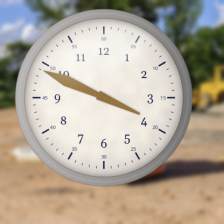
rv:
3.49
